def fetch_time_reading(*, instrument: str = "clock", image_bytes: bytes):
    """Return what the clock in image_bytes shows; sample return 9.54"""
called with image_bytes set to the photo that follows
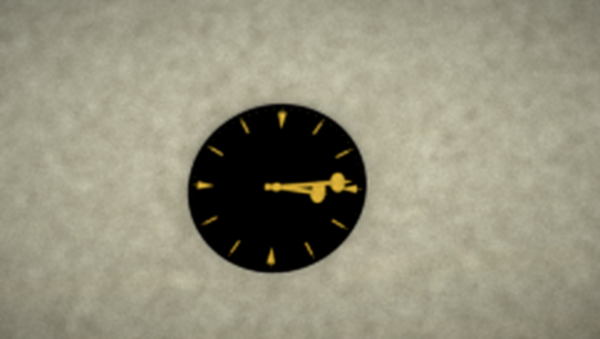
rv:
3.14
